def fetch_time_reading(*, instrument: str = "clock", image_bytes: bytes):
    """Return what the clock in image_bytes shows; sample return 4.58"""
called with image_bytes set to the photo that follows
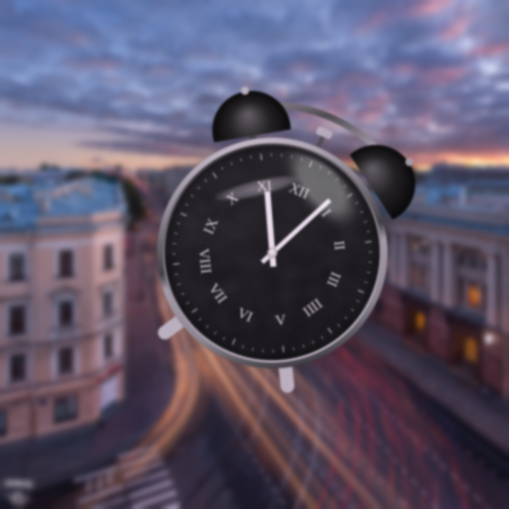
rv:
11.04
